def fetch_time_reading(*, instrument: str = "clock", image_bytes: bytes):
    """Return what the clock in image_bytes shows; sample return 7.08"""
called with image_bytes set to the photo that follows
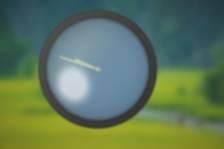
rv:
9.48
